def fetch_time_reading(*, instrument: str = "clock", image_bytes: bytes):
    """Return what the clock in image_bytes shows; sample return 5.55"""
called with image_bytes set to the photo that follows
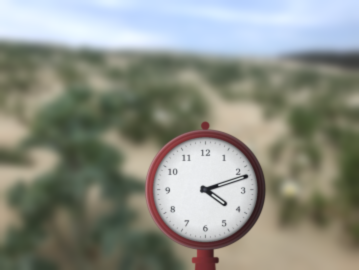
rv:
4.12
